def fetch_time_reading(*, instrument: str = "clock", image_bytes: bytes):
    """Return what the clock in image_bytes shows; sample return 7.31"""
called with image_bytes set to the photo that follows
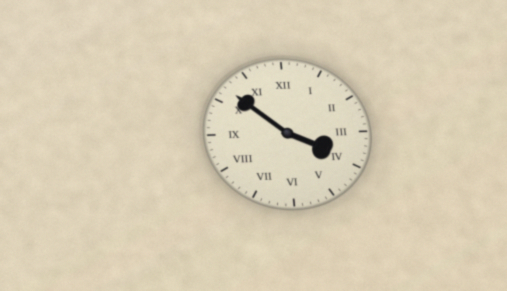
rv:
3.52
